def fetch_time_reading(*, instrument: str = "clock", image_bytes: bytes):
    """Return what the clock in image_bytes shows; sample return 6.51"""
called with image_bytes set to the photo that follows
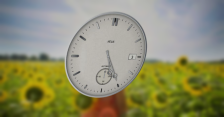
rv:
5.25
